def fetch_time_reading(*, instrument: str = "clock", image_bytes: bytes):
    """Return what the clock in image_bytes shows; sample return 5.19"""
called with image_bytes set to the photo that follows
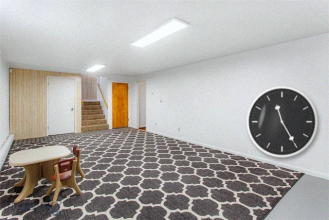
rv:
11.25
